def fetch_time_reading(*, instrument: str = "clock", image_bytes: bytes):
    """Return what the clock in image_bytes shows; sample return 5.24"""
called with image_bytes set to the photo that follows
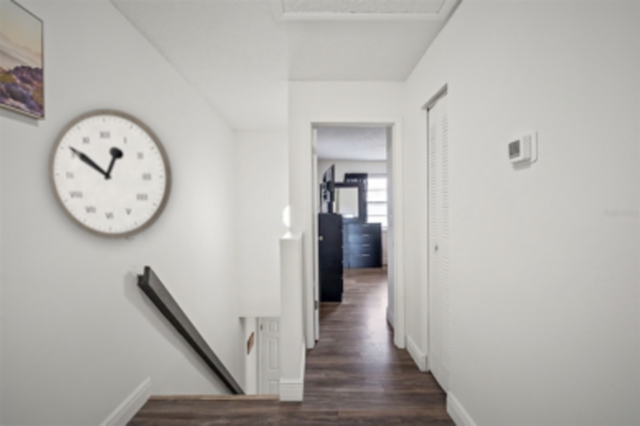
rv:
12.51
